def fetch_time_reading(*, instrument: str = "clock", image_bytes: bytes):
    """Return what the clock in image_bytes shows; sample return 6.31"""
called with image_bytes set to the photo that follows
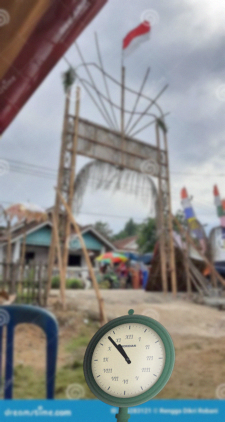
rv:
10.53
